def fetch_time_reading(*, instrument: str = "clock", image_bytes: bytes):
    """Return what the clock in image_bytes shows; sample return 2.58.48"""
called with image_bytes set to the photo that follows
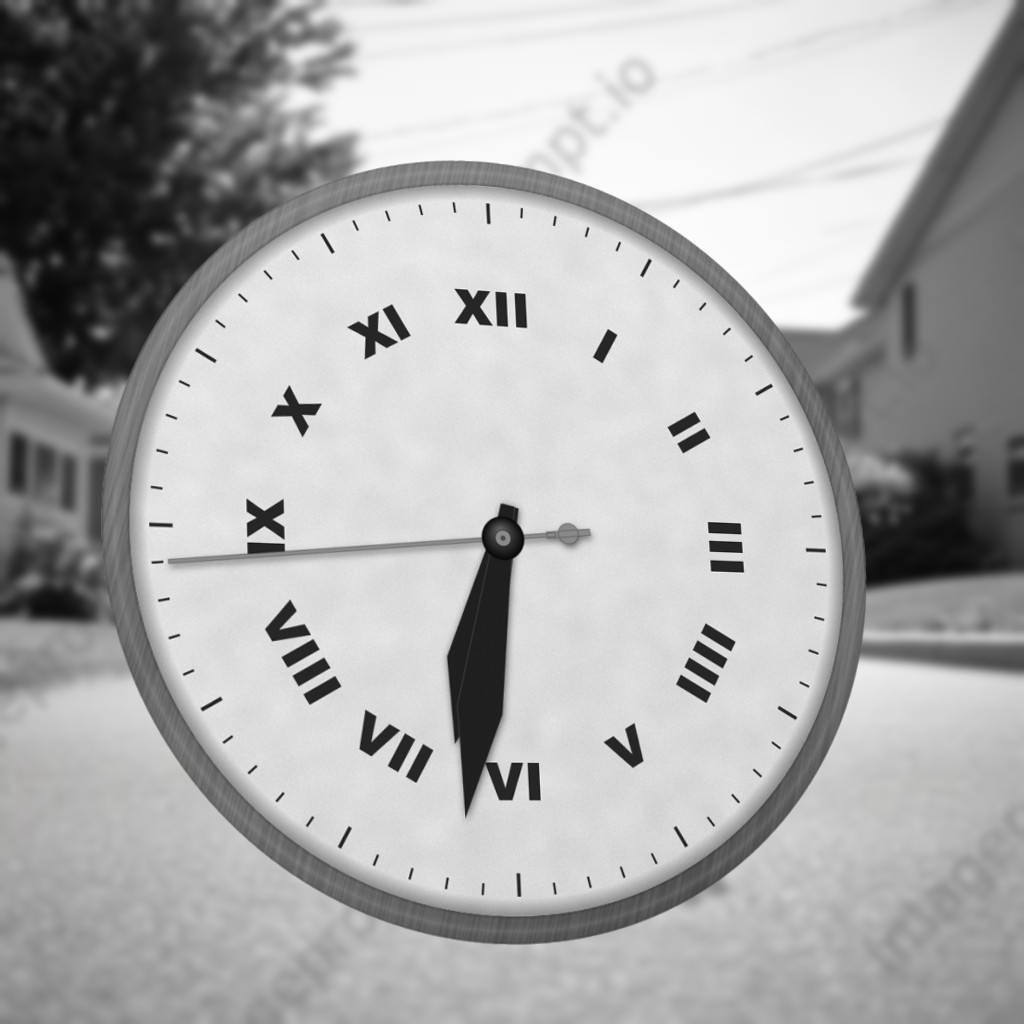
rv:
6.31.44
